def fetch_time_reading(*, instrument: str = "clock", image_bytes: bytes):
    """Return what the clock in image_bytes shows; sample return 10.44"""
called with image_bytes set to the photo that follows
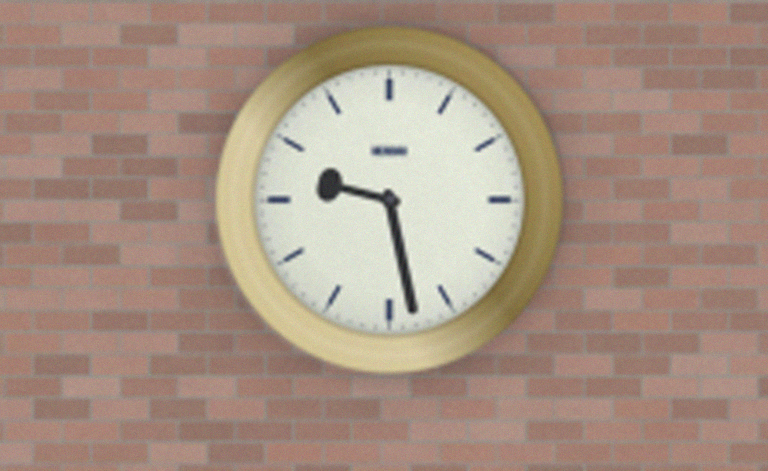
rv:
9.28
